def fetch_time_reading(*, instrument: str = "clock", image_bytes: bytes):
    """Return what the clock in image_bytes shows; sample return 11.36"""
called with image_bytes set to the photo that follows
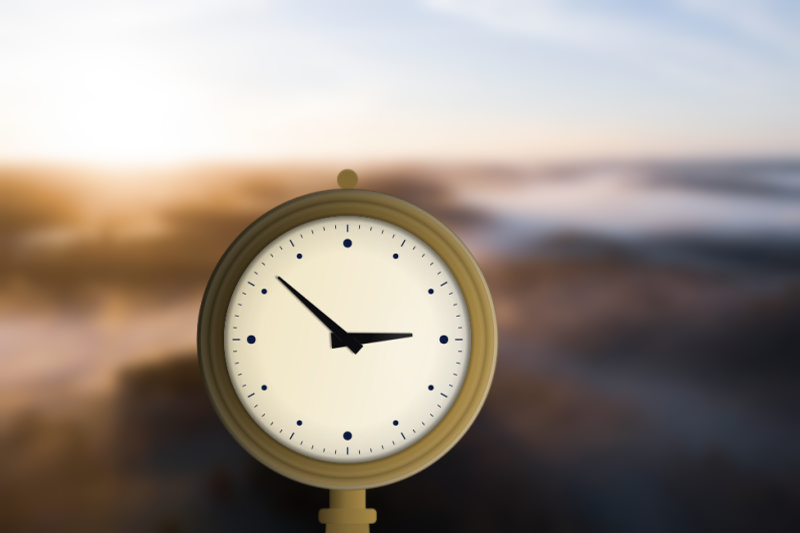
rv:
2.52
